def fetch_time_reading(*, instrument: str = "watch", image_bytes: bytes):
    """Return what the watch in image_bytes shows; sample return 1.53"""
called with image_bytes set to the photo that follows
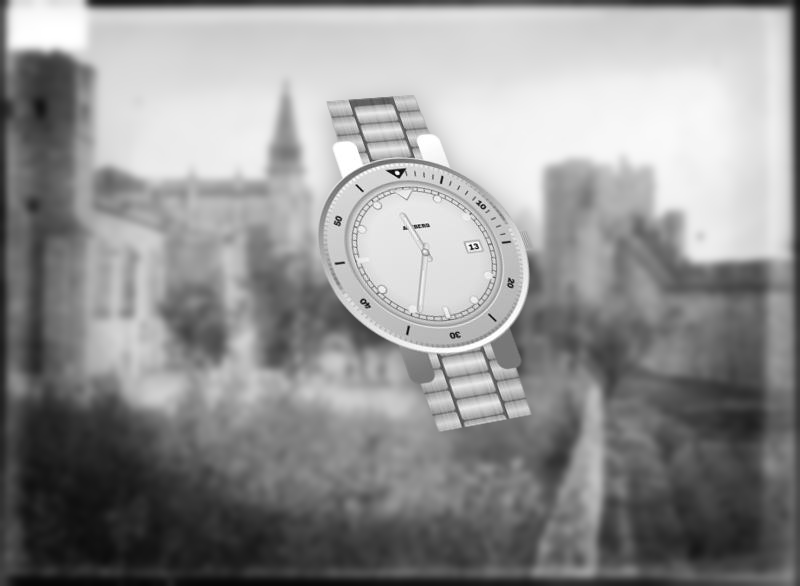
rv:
11.34
